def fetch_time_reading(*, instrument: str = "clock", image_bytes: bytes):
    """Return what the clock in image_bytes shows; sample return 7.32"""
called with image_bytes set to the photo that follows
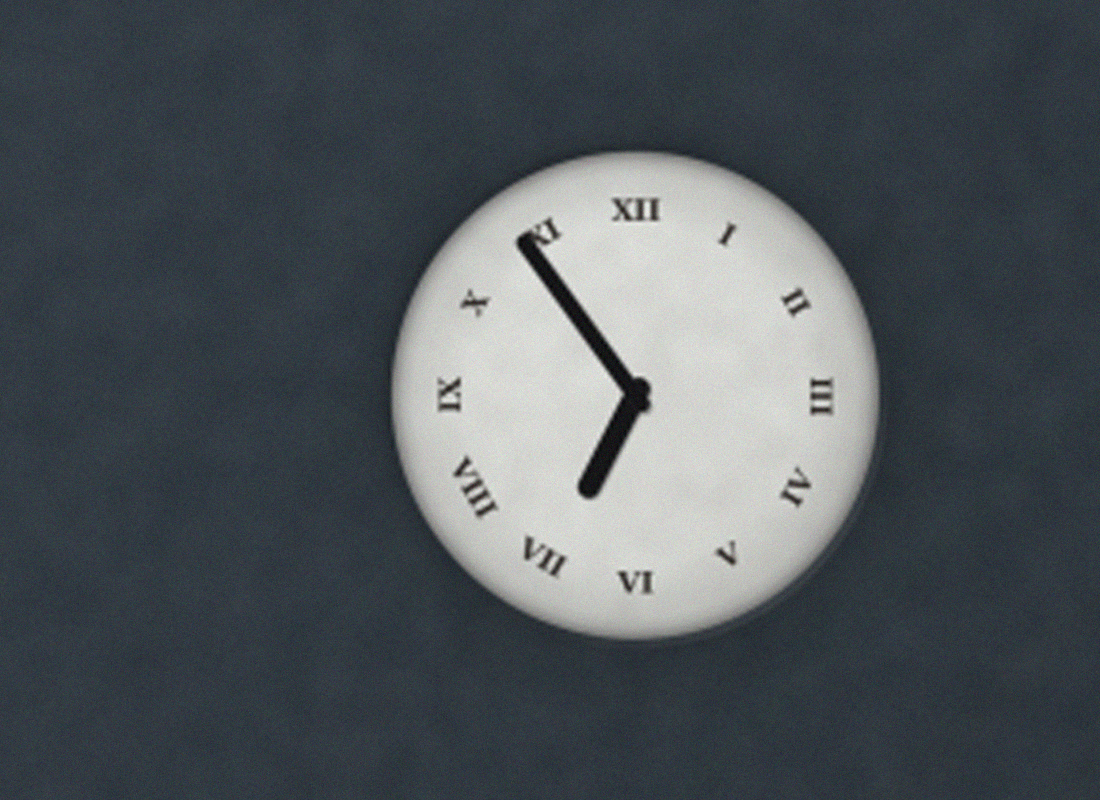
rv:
6.54
